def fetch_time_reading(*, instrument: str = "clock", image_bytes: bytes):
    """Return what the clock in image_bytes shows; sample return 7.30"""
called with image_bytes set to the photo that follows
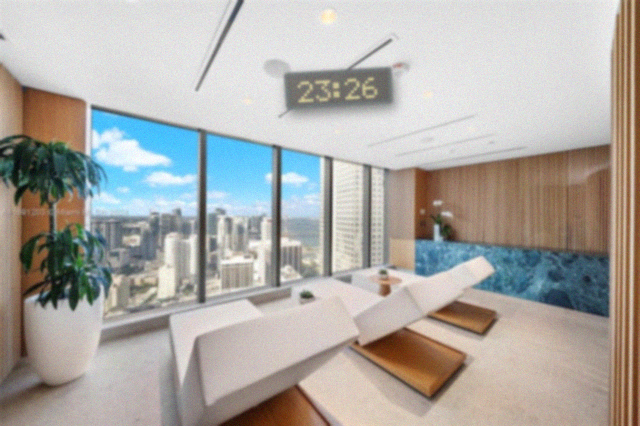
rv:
23.26
